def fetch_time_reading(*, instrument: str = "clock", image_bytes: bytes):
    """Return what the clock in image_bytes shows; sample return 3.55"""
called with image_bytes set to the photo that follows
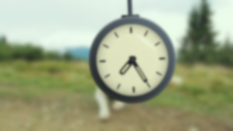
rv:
7.25
